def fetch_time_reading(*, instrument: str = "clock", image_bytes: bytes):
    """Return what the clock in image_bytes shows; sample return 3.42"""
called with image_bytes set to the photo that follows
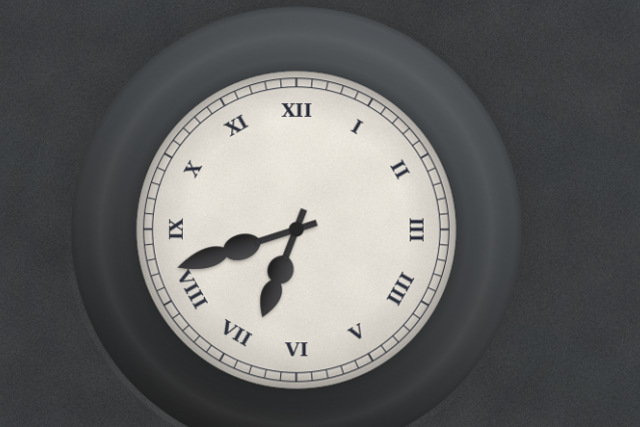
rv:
6.42
